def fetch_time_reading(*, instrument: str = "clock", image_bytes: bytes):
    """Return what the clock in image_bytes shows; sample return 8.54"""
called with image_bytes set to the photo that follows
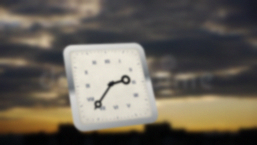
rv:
2.37
